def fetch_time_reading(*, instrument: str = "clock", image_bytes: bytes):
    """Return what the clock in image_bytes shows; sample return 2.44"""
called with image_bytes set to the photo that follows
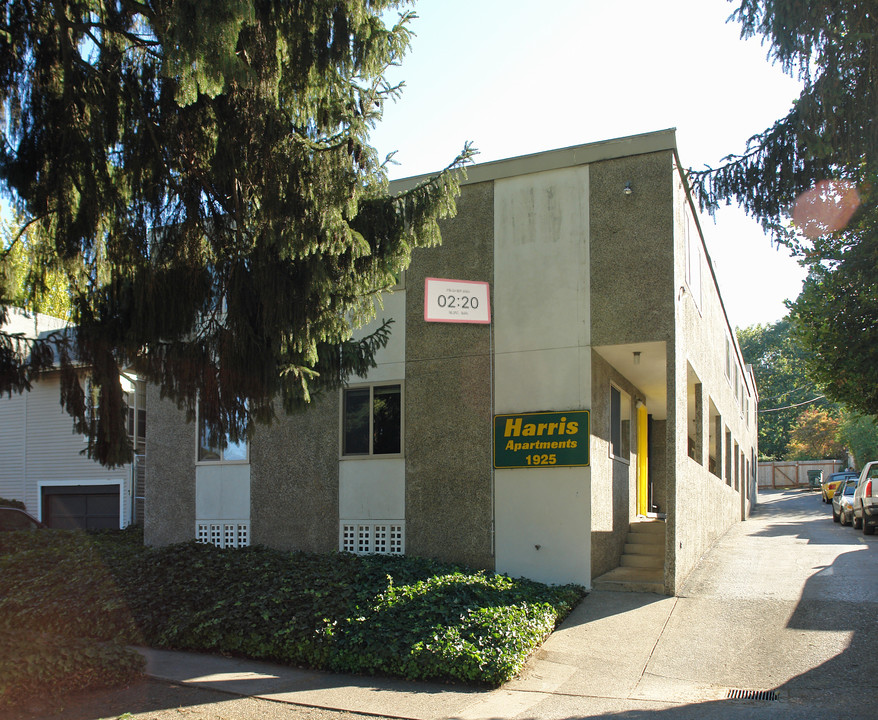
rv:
2.20
